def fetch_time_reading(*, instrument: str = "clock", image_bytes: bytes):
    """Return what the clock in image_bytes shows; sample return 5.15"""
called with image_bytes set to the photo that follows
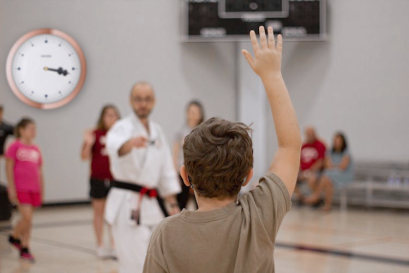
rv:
3.17
